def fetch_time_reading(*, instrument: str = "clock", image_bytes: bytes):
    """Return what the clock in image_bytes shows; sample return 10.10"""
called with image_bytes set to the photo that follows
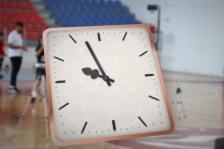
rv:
9.57
